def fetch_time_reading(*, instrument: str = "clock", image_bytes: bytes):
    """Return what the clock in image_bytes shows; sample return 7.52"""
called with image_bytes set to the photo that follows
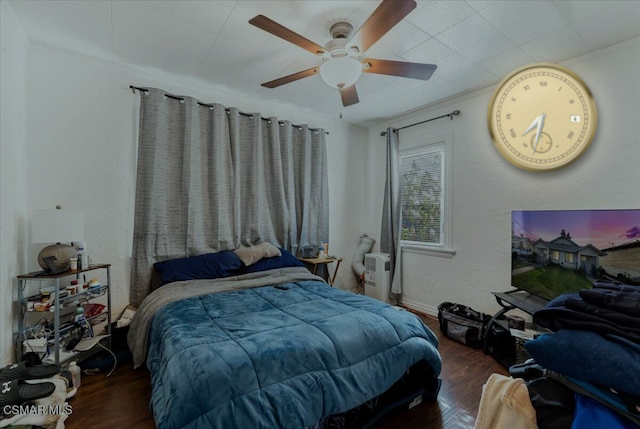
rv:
7.32
